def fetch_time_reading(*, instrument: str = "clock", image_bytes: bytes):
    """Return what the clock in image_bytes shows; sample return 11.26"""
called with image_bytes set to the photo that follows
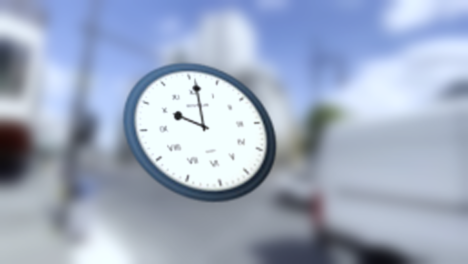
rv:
10.01
